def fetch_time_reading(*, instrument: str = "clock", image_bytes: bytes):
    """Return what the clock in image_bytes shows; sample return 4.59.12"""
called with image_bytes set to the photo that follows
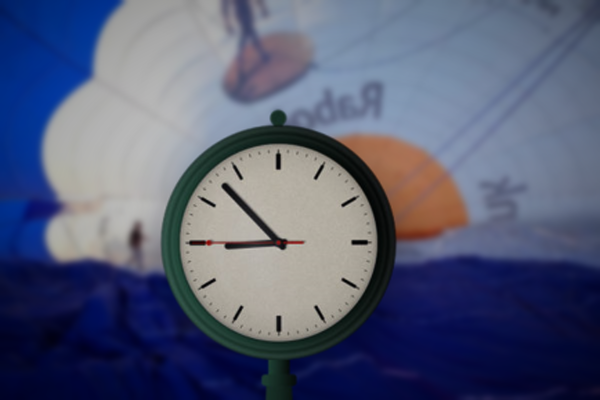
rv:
8.52.45
